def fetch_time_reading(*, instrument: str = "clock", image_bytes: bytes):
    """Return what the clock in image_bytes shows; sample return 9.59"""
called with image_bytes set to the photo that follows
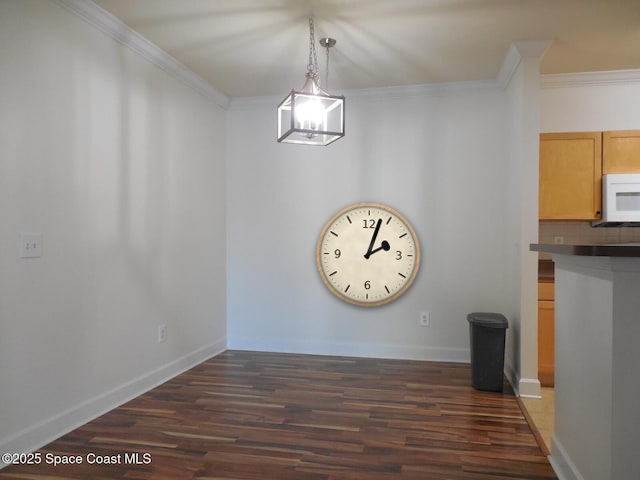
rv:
2.03
